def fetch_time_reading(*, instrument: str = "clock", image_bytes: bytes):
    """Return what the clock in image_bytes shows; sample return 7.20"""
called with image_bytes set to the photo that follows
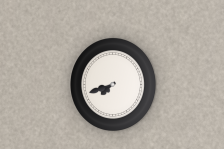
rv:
7.42
